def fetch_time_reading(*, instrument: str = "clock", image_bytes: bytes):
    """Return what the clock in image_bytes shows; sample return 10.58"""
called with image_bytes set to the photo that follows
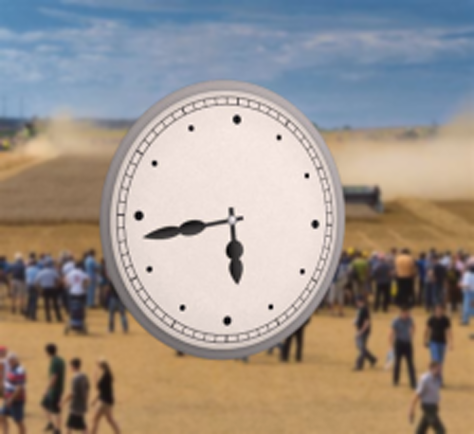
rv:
5.43
